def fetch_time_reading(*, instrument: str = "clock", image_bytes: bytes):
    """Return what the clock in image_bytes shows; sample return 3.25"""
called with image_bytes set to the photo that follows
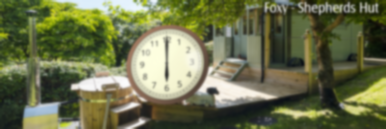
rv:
6.00
